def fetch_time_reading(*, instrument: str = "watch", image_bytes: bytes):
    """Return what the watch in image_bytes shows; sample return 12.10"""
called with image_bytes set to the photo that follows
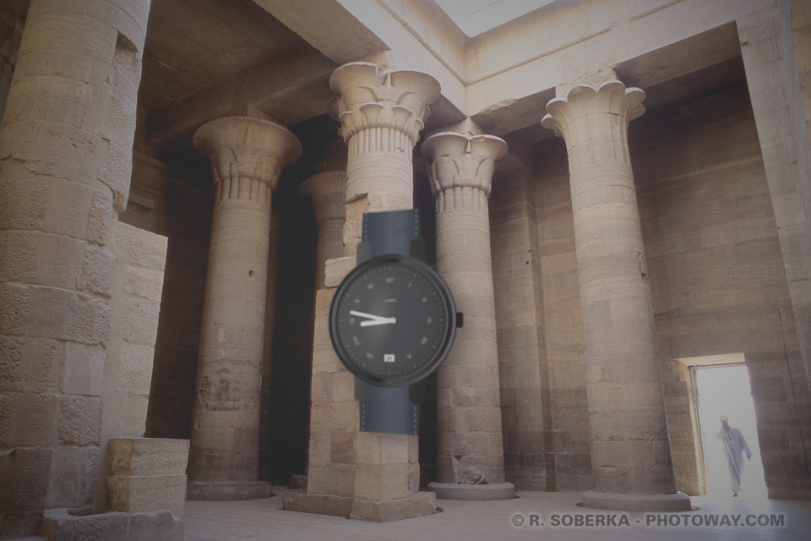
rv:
8.47
